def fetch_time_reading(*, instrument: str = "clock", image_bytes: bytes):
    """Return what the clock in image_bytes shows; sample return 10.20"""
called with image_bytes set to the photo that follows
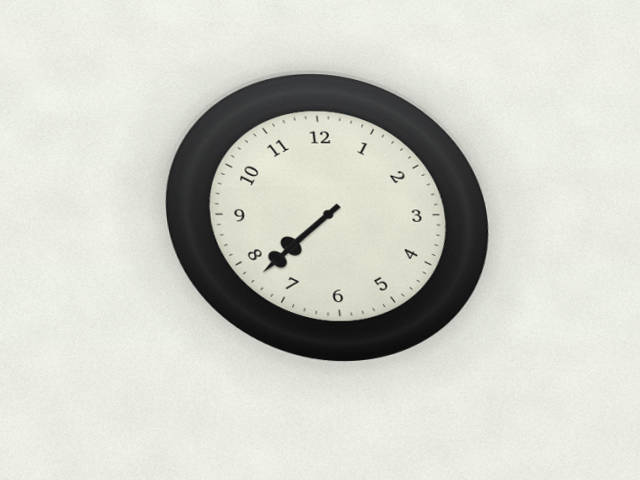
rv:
7.38
